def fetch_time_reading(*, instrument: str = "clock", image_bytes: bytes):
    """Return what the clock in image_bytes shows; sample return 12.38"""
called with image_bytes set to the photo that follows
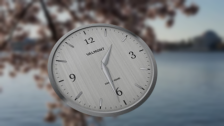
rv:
1.31
